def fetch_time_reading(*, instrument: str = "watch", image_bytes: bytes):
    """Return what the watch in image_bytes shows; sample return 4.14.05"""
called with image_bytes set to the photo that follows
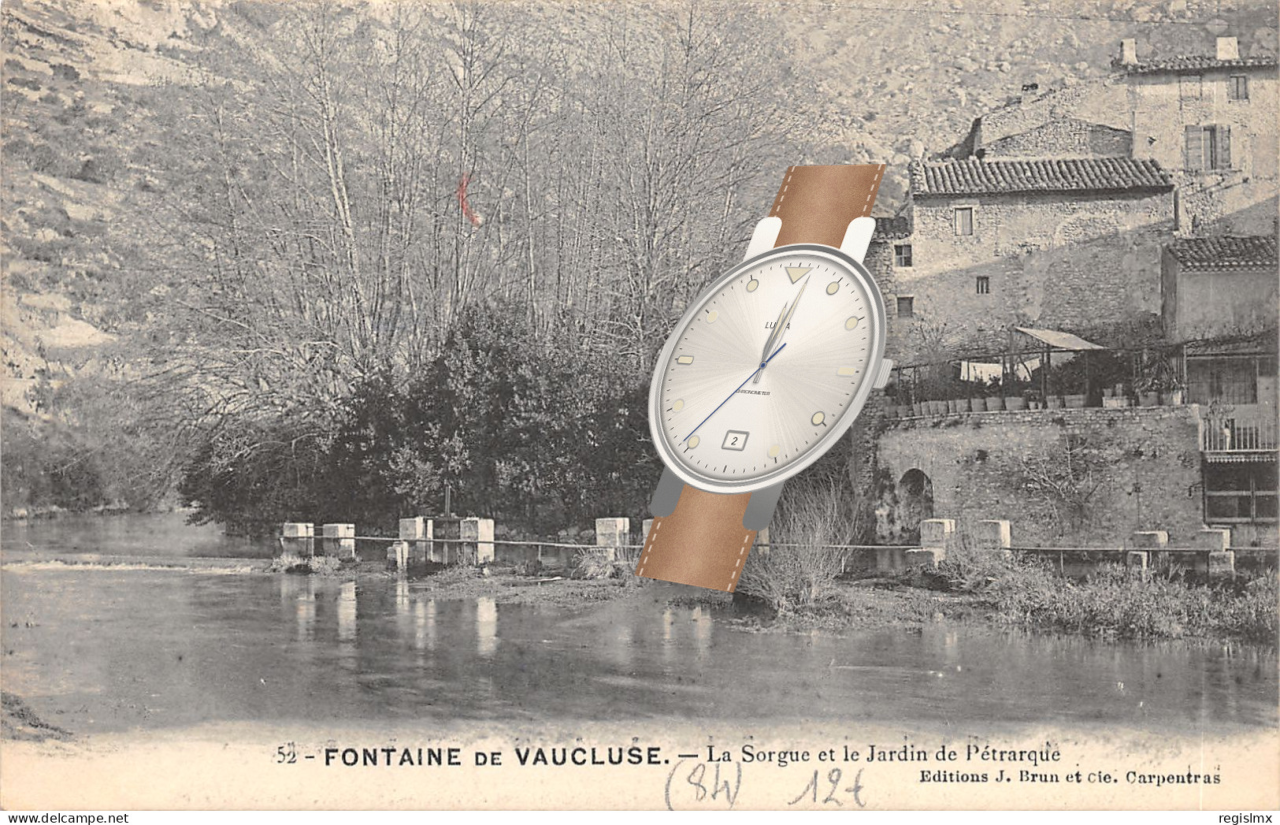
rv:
12.01.36
